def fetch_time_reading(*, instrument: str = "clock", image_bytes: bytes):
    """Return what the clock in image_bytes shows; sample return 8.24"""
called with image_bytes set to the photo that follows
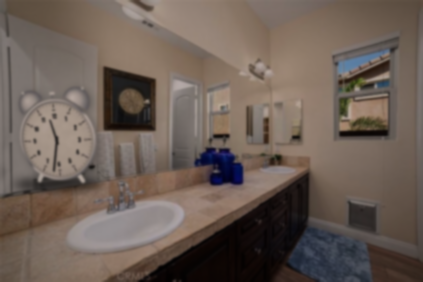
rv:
11.32
